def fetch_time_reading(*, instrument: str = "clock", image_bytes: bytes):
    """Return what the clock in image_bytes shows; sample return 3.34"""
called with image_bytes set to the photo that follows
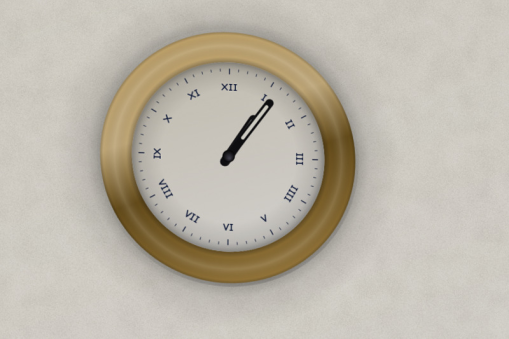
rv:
1.06
